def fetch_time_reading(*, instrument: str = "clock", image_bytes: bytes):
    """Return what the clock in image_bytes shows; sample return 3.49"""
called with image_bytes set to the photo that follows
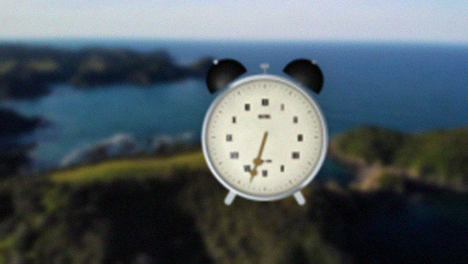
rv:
6.33
